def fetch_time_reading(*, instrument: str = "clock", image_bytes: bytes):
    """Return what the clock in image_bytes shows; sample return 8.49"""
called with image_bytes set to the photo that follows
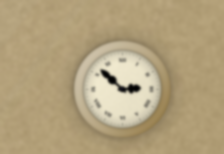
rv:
2.52
